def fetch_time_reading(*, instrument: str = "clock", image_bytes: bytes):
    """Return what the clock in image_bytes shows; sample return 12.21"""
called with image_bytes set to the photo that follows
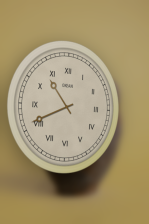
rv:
10.41
